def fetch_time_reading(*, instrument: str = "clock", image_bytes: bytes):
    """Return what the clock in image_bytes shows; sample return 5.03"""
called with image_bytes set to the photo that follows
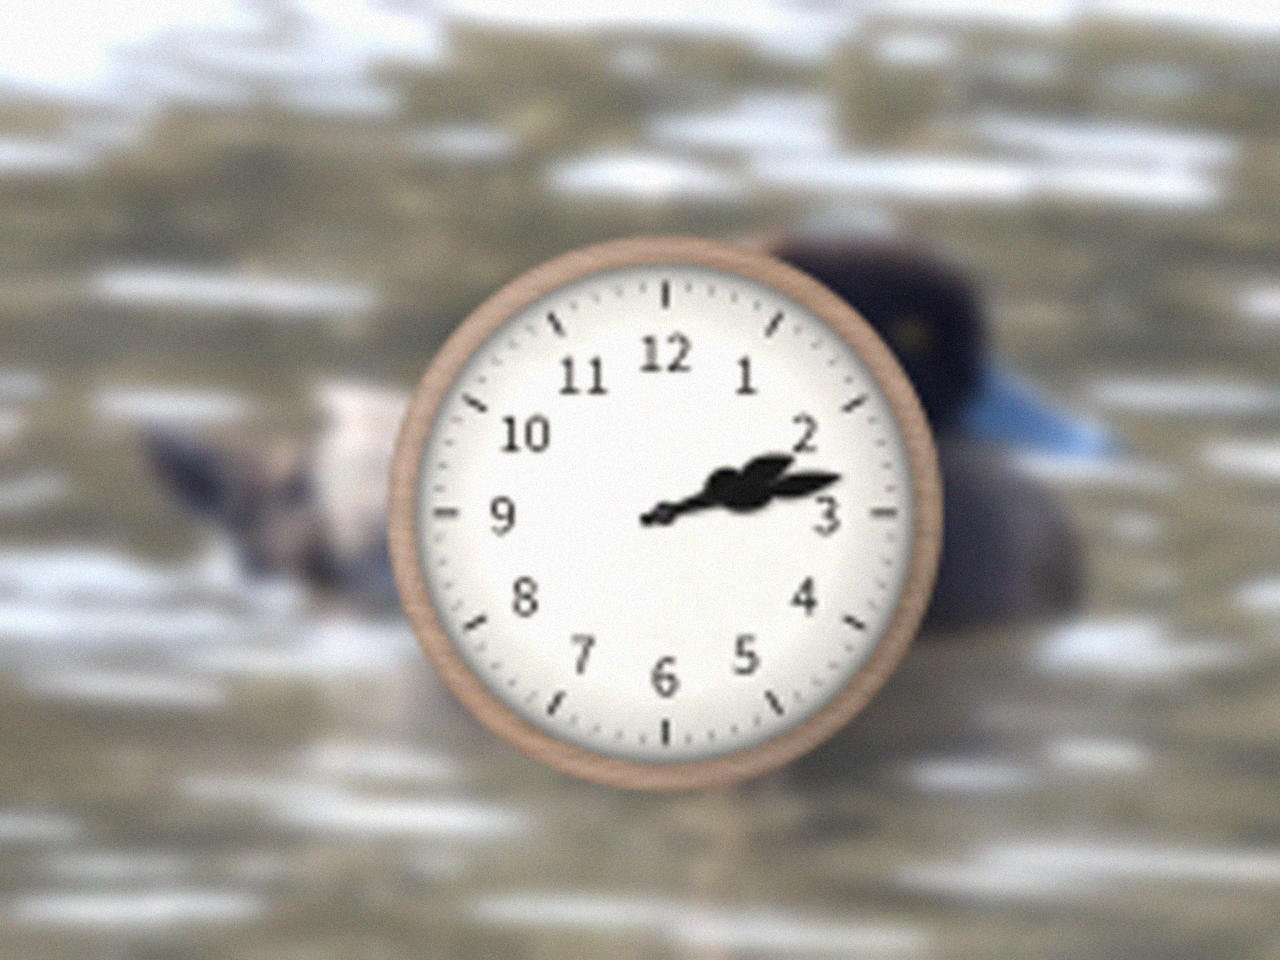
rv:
2.13
